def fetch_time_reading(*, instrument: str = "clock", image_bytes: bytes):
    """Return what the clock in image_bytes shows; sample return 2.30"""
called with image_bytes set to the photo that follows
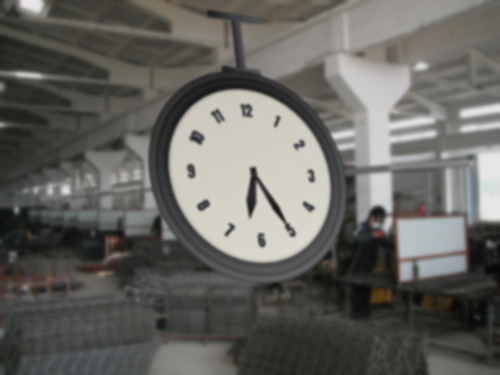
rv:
6.25
